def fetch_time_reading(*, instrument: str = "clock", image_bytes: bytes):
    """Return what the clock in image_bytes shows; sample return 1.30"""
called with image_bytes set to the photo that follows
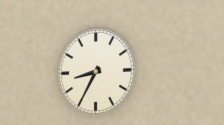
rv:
8.35
